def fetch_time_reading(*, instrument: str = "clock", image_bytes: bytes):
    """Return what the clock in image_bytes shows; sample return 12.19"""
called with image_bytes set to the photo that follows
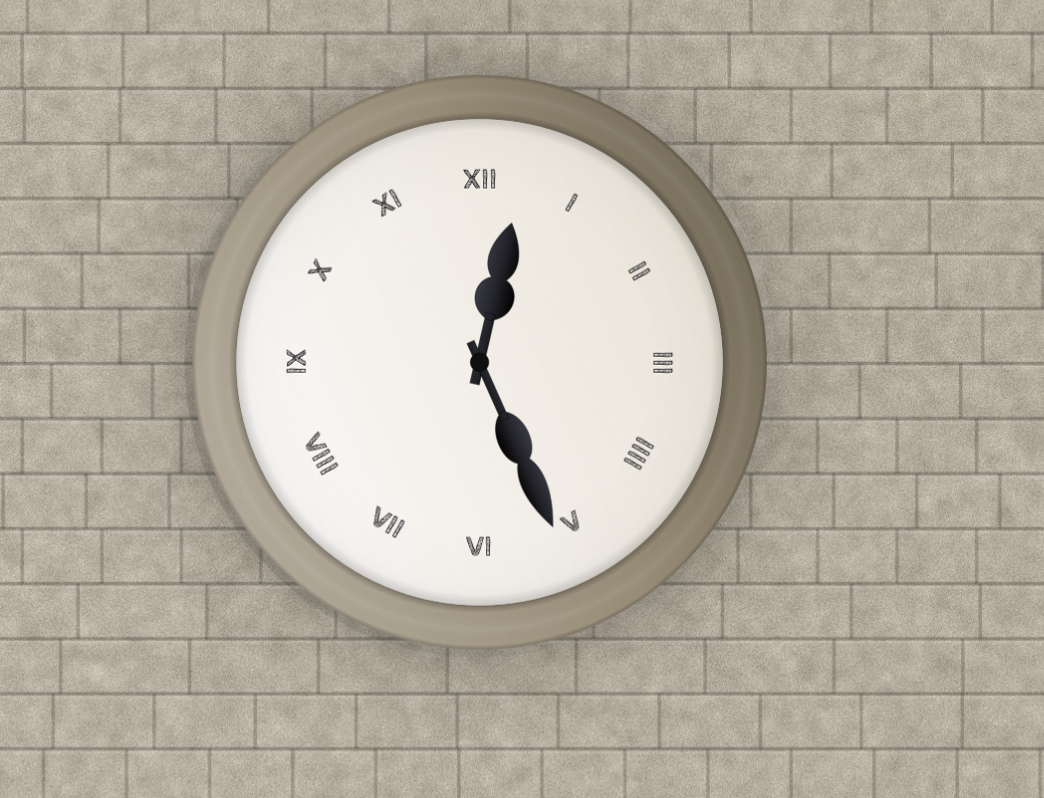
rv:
12.26
